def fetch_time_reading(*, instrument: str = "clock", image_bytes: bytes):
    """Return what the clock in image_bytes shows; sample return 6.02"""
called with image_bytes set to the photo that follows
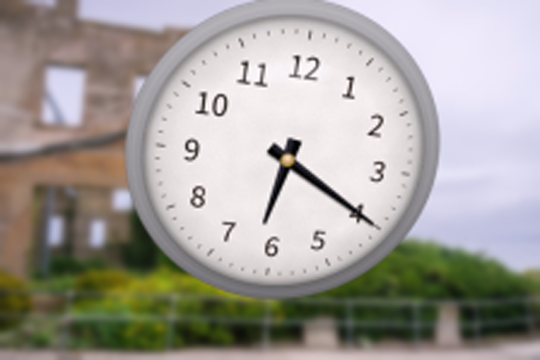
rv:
6.20
